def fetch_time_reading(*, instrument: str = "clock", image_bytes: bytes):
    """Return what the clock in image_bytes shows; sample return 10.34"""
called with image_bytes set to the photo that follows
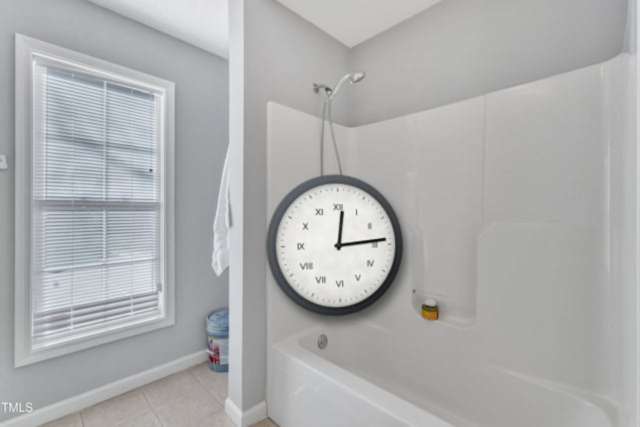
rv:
12.14
